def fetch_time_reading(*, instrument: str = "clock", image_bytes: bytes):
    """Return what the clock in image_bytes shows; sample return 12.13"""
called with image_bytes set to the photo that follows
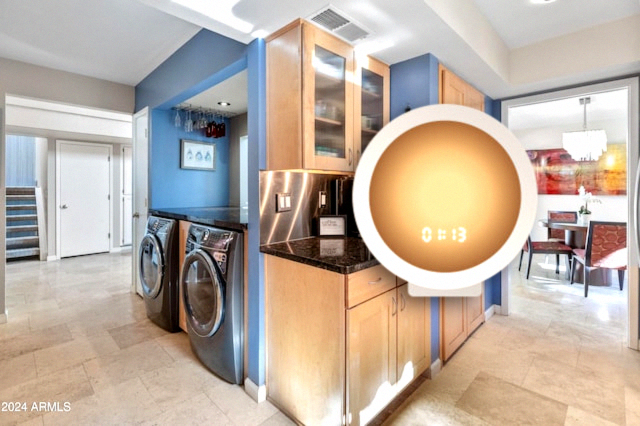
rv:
1.13
